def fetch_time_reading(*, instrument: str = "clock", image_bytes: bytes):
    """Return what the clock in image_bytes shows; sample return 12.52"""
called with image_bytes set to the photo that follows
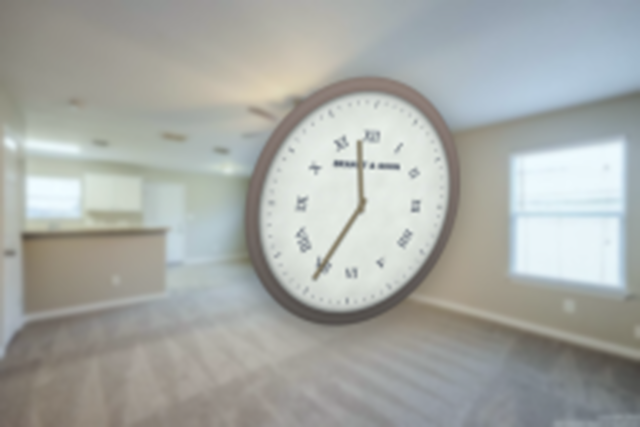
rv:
11.35
